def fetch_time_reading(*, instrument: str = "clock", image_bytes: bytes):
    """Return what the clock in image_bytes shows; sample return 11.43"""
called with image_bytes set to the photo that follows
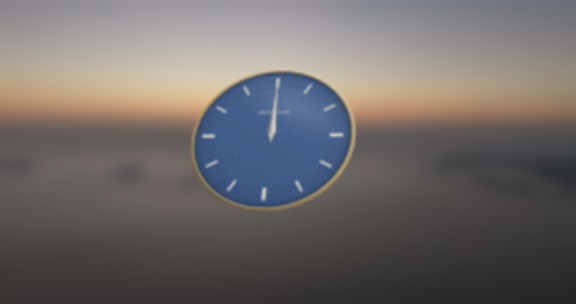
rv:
12.00
